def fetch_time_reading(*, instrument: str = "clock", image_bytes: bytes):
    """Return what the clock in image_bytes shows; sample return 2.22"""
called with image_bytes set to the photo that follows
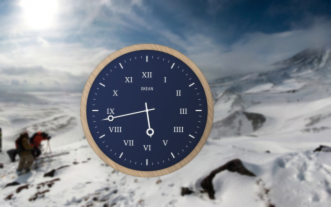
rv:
5.43
